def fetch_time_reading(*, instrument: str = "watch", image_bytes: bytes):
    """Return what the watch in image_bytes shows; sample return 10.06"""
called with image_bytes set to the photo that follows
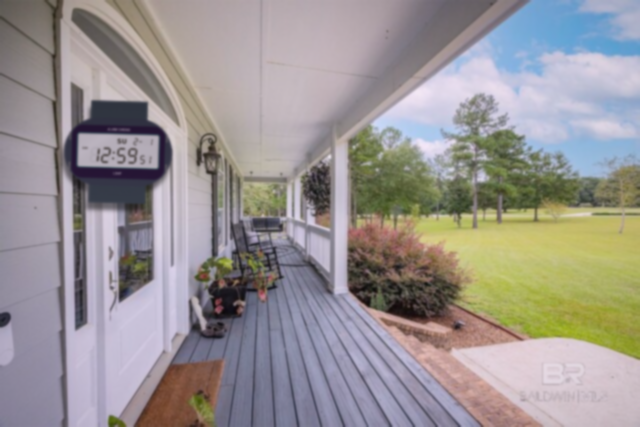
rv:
12.59
